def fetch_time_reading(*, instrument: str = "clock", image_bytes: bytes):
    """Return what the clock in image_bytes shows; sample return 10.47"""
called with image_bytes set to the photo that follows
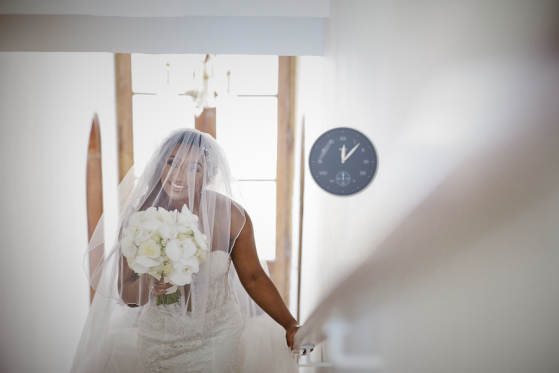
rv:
12.07
